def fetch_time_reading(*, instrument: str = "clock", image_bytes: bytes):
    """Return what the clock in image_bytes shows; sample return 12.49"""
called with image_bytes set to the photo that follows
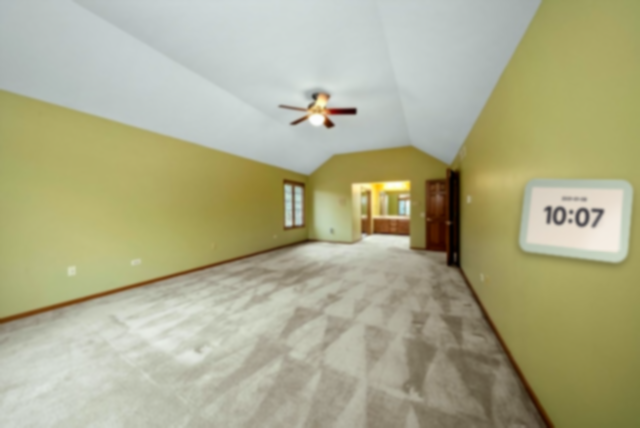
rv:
10.07
